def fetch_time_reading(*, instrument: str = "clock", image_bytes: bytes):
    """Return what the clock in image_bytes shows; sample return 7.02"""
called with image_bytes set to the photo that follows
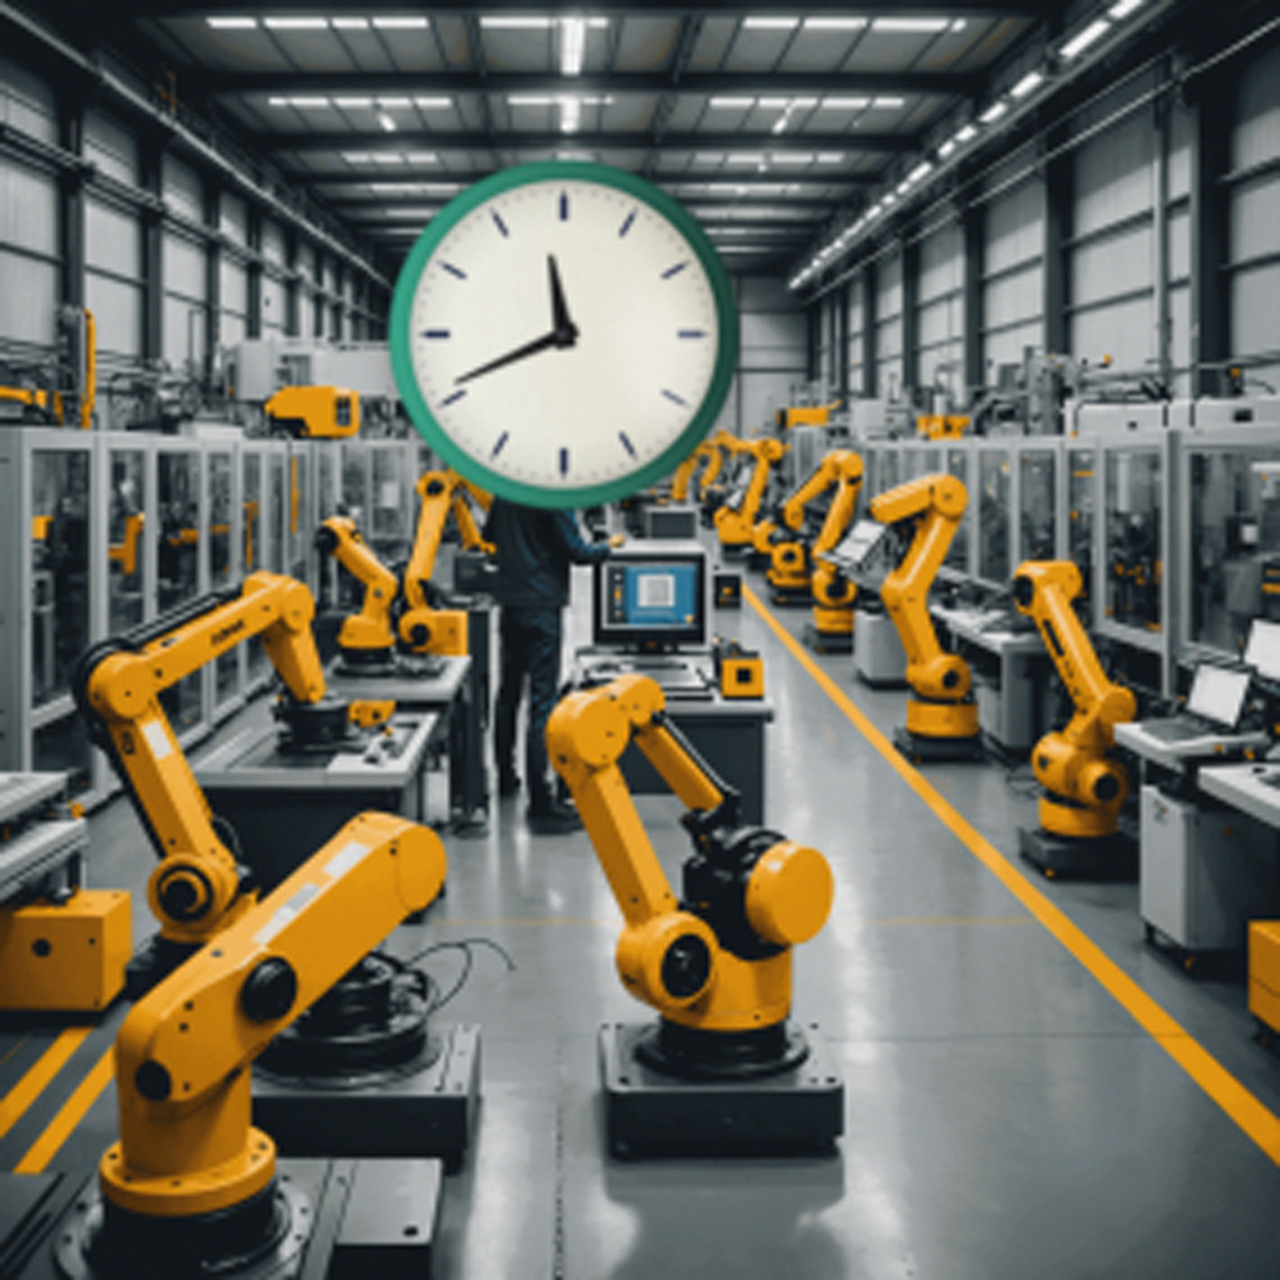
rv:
11.41
